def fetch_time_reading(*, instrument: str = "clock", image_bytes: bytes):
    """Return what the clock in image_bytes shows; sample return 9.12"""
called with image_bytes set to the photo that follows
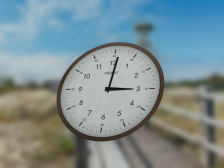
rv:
3.01
